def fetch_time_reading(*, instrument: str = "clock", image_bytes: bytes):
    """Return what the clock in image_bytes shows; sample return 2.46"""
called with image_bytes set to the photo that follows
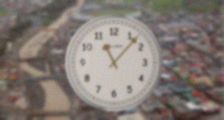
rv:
11.07
